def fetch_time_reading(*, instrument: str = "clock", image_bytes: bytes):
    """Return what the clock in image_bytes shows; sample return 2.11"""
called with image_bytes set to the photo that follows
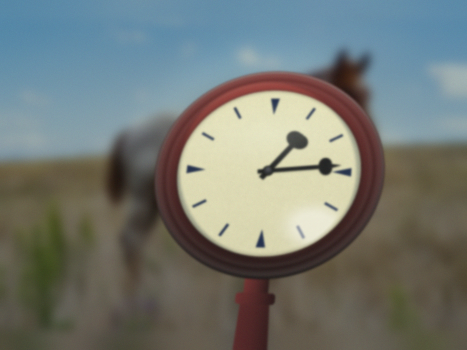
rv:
1.14
